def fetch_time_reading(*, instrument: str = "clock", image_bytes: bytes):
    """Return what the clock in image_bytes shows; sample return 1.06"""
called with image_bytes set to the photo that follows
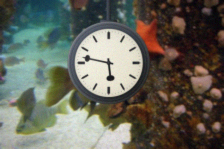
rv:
5.47
